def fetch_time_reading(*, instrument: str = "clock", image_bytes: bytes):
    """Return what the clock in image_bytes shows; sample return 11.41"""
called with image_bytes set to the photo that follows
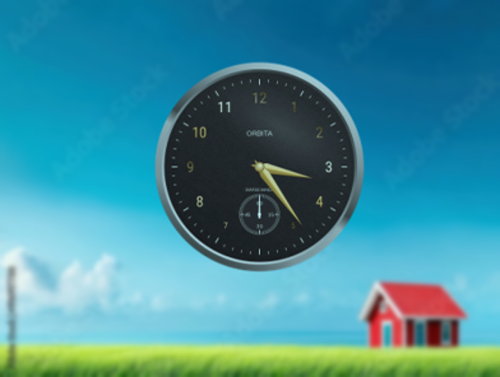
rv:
3.24
